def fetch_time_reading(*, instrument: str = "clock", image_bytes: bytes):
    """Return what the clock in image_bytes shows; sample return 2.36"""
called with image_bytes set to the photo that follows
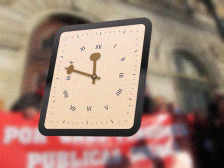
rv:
11.48
